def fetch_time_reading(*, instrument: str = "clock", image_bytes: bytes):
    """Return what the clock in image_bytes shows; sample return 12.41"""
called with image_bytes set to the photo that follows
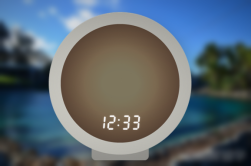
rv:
12.33
